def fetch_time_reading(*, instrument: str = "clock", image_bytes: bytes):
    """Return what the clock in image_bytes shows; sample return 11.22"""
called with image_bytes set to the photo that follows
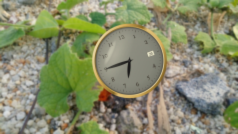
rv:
6.45
